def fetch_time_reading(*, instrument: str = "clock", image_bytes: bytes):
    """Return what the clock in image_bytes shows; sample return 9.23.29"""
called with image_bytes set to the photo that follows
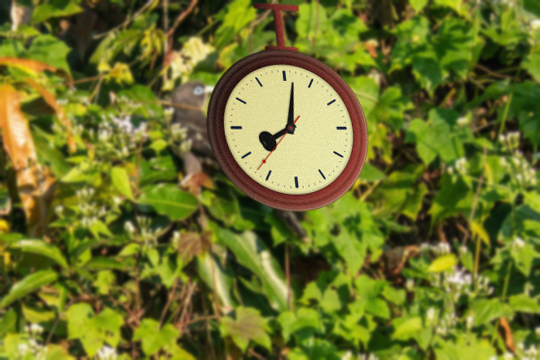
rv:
8.01.37
